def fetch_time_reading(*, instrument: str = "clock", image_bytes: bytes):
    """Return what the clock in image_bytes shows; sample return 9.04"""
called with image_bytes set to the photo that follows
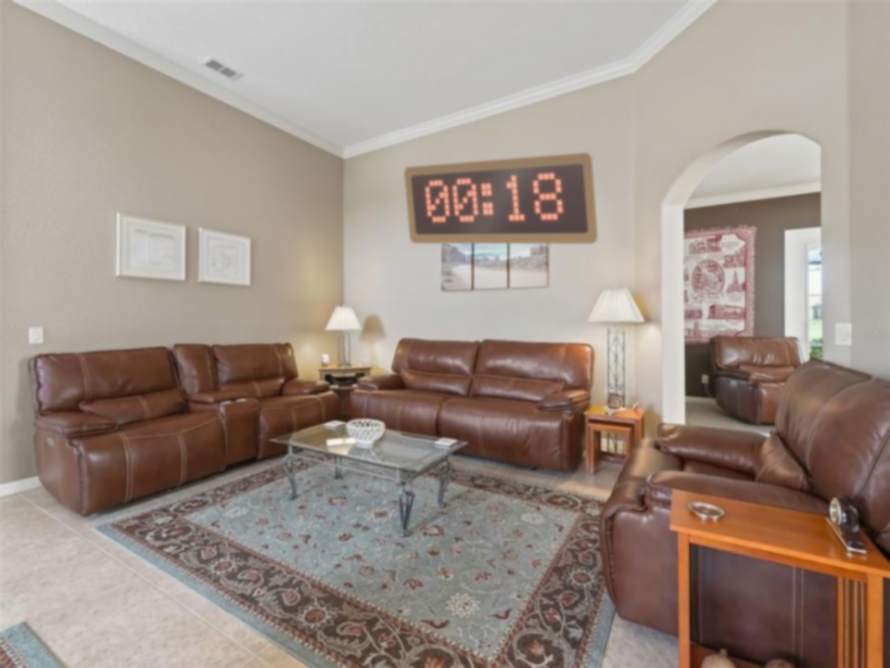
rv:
0.18
